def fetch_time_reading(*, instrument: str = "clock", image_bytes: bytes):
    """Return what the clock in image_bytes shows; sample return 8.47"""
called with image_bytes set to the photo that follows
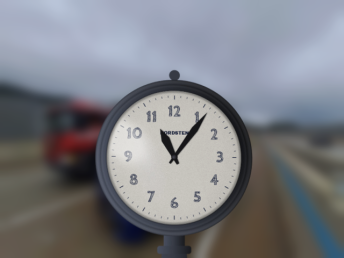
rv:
11.06
